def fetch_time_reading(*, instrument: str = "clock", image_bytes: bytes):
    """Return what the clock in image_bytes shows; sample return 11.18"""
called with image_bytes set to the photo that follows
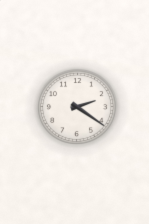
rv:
2.21
